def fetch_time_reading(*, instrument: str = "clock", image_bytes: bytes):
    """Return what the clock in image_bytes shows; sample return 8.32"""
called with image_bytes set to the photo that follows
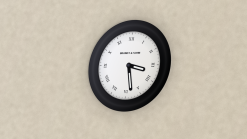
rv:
3.28
